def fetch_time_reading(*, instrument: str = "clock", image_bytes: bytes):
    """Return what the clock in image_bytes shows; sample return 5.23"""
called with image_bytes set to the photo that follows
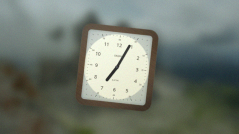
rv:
7.04
